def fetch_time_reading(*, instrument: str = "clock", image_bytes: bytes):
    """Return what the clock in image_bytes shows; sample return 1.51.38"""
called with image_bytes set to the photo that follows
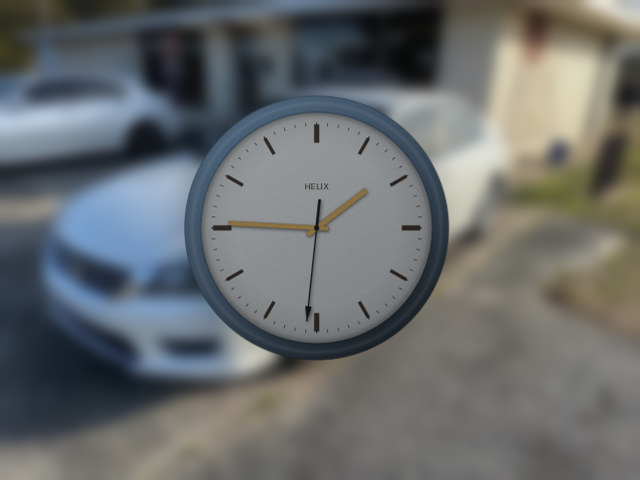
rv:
1.45.31
